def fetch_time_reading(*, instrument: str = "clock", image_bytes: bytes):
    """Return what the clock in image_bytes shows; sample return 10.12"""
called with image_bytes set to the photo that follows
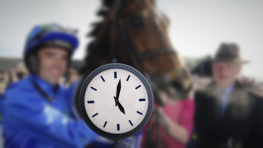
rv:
5.02
